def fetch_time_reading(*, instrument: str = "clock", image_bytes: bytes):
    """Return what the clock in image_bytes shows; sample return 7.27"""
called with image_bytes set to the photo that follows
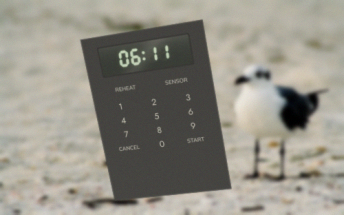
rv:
6.11
